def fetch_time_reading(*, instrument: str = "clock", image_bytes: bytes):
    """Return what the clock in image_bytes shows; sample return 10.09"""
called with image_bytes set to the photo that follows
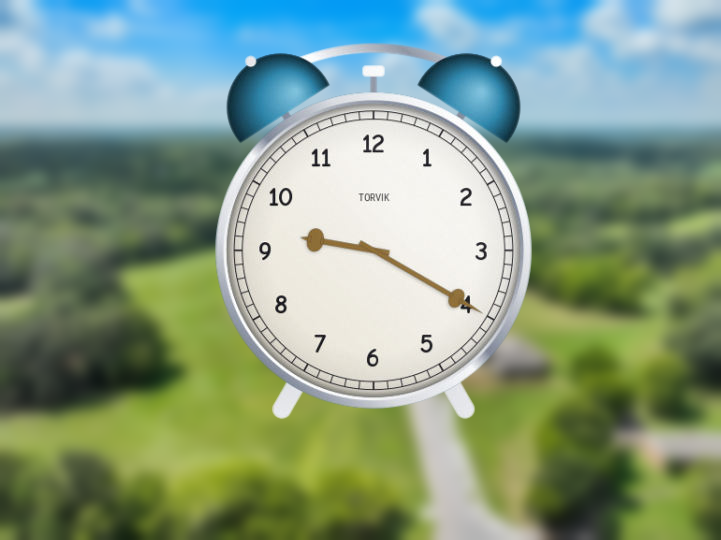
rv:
9.20
